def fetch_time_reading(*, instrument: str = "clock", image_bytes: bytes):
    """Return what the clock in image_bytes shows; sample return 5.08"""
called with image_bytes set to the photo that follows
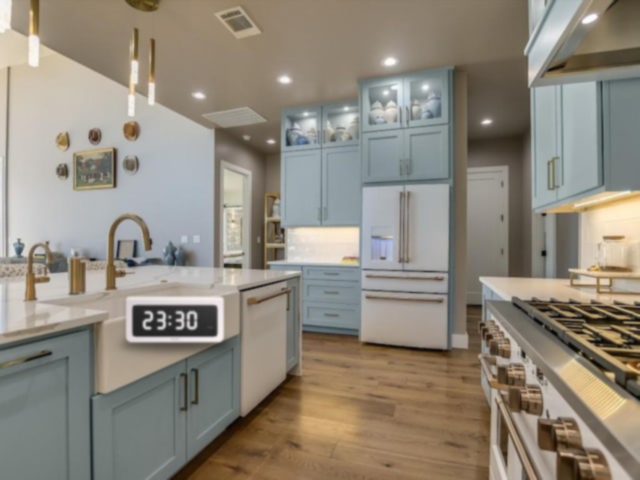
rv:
23.30
